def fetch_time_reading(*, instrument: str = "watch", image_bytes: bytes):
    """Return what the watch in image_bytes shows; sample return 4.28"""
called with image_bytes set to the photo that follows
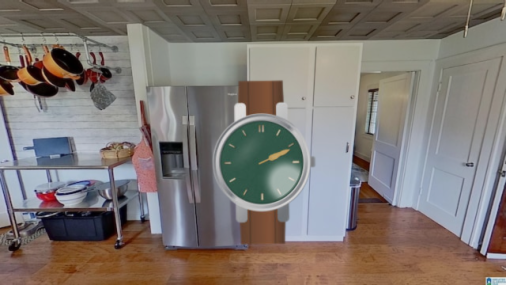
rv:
2.11
